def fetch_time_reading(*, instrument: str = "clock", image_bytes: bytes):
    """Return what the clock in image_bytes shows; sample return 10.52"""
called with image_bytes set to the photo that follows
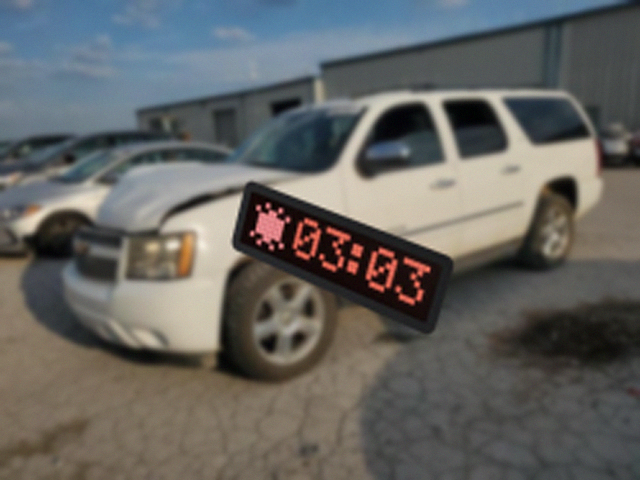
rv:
3.03
